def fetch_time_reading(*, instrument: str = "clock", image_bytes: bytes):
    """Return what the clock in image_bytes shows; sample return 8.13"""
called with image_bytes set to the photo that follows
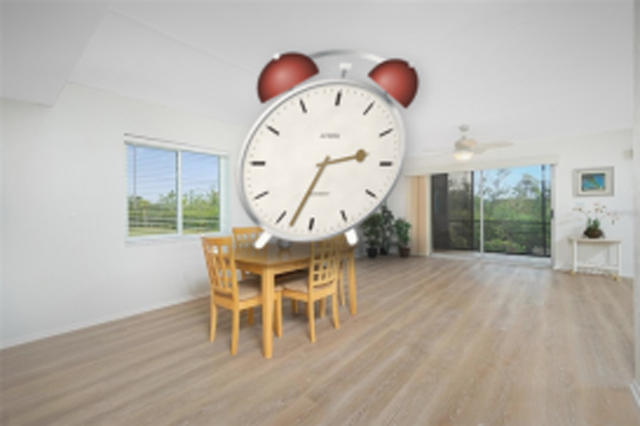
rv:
2.33
